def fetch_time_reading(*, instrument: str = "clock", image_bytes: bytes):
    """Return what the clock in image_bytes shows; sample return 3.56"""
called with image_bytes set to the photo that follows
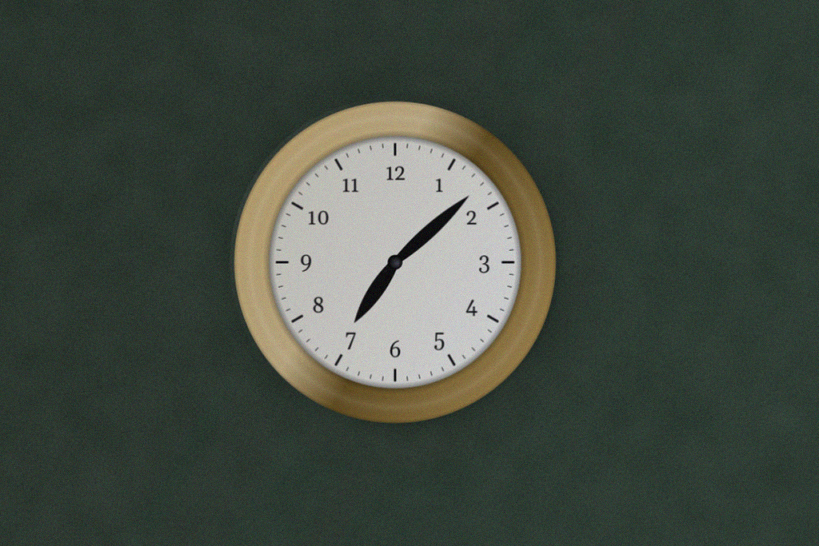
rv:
7.08
